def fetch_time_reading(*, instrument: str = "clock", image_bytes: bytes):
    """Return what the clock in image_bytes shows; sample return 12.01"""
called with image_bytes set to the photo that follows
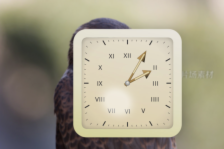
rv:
2.05
